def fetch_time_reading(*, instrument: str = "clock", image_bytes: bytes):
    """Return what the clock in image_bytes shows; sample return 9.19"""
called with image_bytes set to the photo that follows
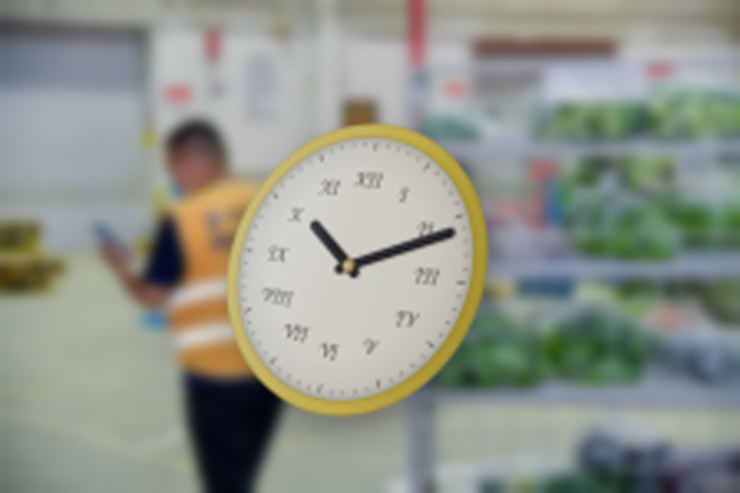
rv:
10.11
